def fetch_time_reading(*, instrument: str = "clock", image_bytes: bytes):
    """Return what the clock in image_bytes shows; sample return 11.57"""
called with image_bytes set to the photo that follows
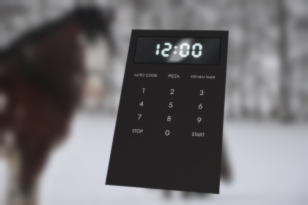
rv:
12.00
